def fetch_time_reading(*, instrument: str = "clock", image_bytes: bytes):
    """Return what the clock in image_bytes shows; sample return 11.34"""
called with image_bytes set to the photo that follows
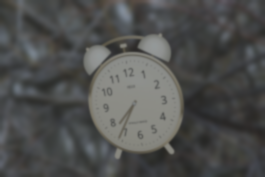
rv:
7.36
